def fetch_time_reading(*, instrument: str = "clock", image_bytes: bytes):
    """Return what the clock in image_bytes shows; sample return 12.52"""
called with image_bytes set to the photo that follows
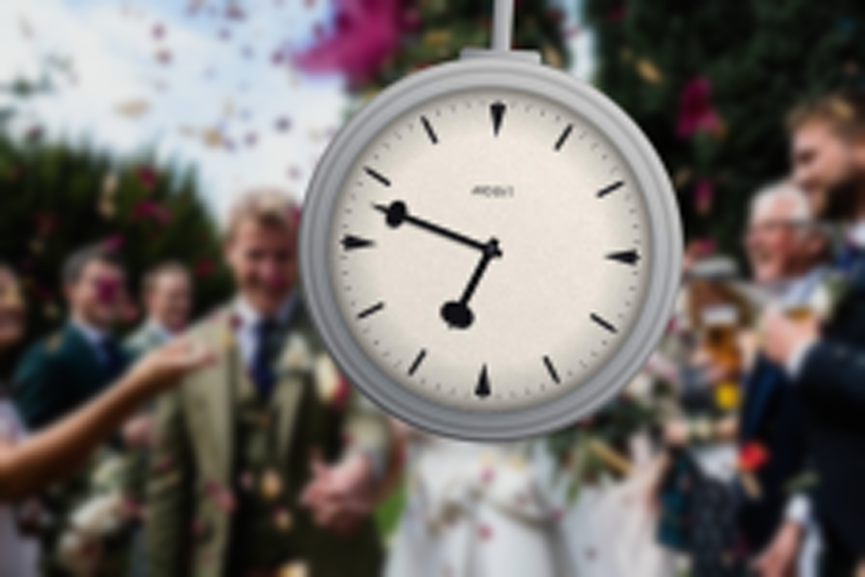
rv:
6.48
